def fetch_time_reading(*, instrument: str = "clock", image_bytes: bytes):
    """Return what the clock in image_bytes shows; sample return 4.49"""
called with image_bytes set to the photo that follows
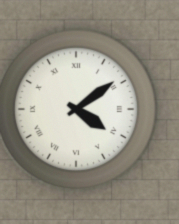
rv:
4.09
